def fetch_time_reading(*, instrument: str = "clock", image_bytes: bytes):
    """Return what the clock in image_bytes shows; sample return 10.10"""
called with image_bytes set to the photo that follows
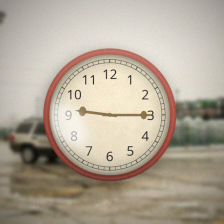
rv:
9.15
